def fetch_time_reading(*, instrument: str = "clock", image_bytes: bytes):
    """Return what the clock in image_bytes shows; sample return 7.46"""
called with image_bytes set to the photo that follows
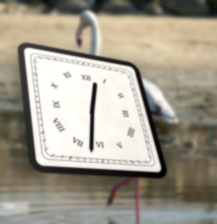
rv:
12.32
